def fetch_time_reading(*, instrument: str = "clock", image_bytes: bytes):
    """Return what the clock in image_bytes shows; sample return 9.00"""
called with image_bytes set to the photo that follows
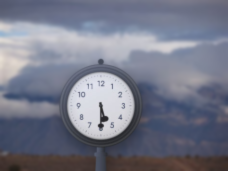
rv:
5.30
